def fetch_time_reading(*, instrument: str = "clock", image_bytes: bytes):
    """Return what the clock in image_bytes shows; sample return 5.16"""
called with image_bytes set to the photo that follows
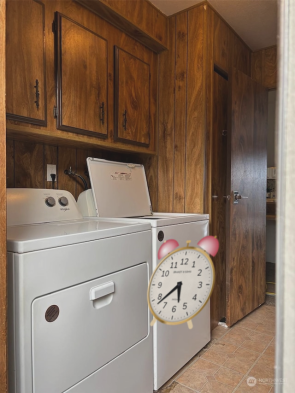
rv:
5.38
